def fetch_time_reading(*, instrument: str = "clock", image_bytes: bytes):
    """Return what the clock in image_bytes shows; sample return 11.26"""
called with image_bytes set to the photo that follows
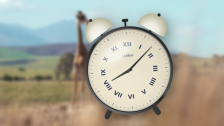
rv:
8.08
